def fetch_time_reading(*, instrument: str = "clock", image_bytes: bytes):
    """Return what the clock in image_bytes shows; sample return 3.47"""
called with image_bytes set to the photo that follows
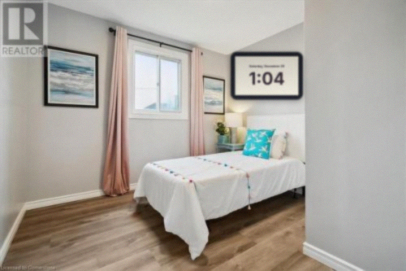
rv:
1.04
